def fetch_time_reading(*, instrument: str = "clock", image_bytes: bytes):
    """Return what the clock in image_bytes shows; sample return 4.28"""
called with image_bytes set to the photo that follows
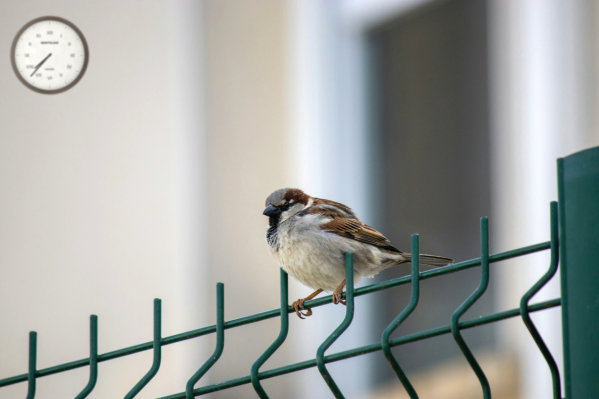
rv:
7.37
